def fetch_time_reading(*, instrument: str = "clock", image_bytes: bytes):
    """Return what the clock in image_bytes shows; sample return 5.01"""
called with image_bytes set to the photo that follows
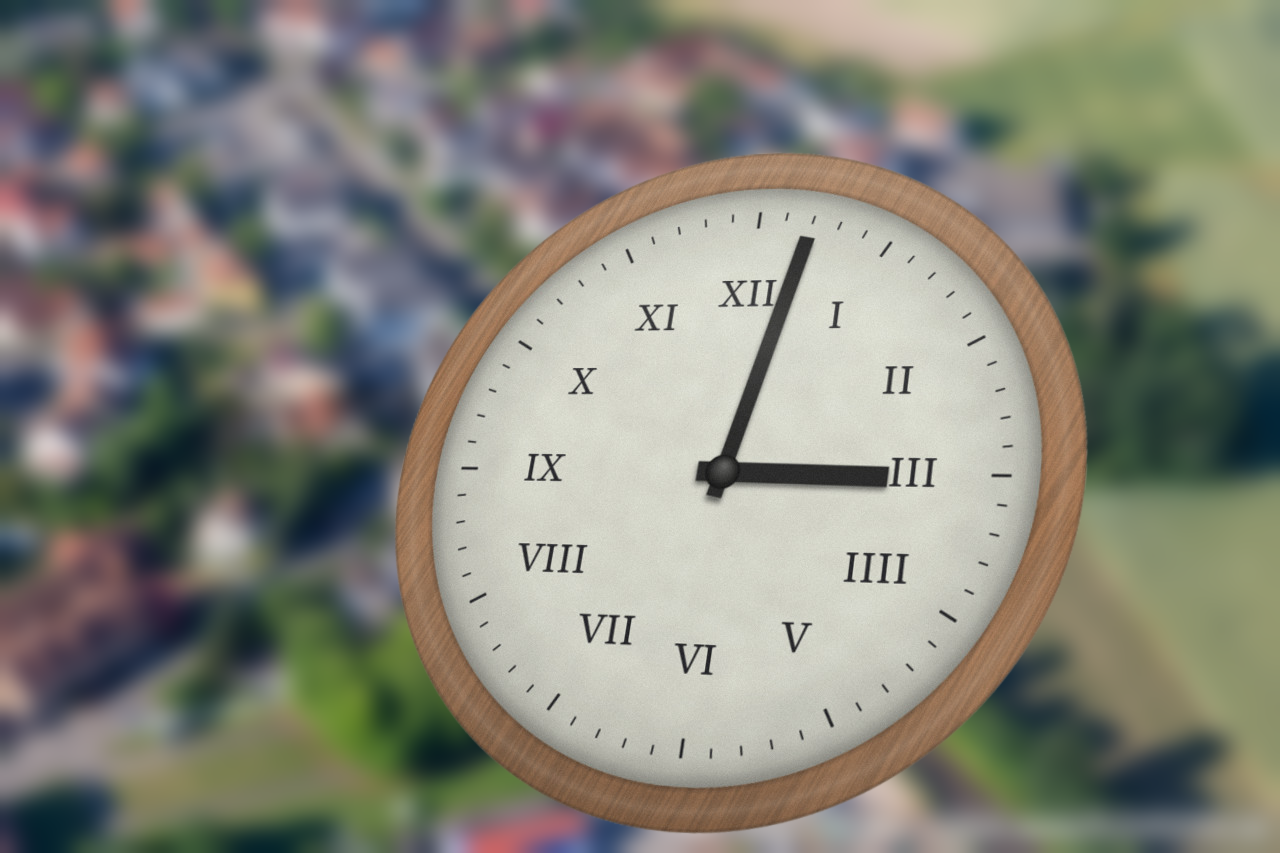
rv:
3.02
